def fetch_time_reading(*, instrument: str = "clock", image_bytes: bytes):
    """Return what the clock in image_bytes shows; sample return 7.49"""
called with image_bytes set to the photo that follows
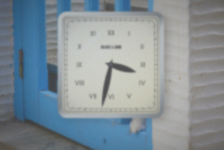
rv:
3.32
